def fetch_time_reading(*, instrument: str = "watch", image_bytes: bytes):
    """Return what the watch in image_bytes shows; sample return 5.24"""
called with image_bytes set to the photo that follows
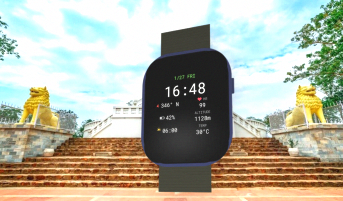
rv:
16.48
